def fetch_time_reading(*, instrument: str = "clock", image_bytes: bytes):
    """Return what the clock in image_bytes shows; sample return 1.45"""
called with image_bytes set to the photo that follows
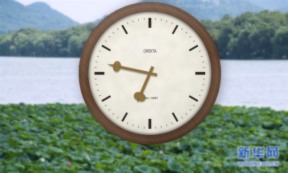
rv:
6.47
